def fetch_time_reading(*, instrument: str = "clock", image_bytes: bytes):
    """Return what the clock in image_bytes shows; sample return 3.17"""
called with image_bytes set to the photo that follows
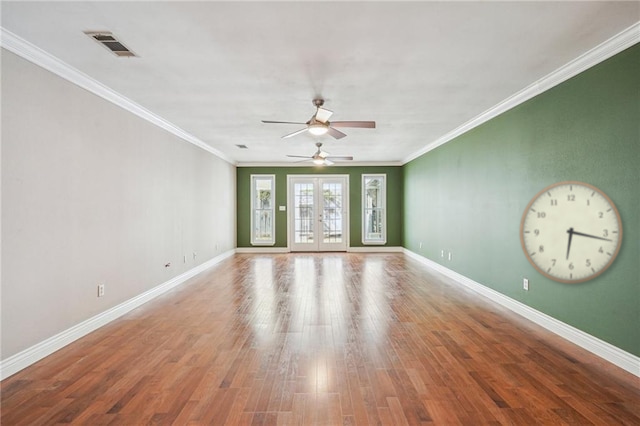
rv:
6.17
